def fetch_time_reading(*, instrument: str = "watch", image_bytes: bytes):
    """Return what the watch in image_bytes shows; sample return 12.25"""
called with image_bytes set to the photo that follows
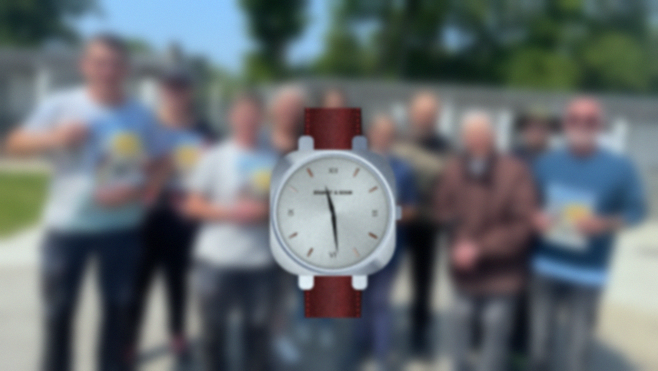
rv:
11.29
